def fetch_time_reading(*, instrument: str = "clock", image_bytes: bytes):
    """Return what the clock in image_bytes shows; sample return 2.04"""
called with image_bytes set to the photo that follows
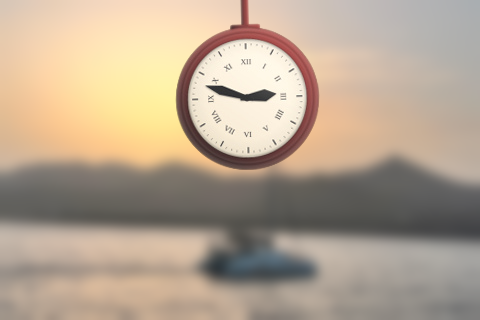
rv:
2.48
